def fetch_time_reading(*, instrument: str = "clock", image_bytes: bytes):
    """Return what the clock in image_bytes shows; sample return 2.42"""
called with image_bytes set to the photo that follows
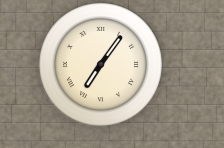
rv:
7.06
